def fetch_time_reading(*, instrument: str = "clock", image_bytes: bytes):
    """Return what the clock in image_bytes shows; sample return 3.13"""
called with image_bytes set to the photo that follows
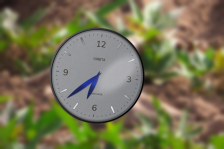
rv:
6.38
